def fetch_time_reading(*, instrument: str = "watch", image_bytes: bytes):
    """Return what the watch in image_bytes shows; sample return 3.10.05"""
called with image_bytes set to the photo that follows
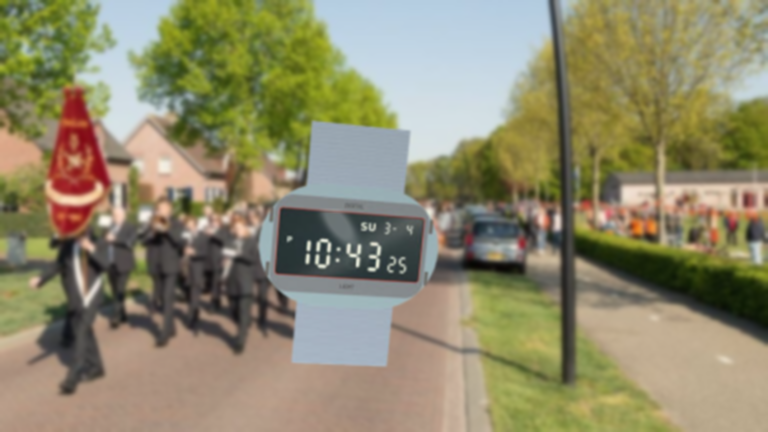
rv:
10.43.25
